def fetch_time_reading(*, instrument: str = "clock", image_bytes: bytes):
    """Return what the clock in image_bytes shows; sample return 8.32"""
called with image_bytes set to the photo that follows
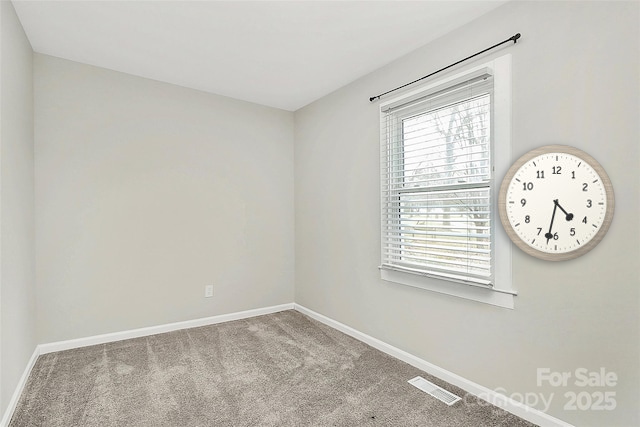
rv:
4.32
